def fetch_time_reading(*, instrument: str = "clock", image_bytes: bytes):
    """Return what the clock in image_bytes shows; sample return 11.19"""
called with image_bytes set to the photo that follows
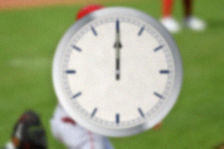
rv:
12.00
